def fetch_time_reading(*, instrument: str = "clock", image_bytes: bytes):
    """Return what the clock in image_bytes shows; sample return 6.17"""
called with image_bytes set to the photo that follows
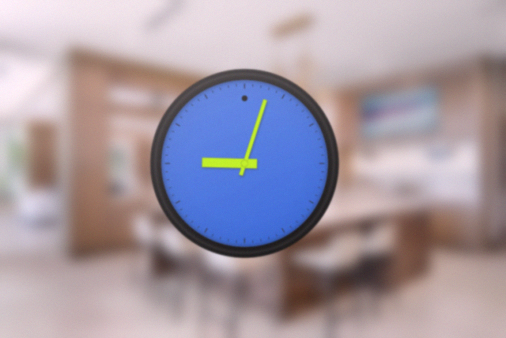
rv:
9.03
